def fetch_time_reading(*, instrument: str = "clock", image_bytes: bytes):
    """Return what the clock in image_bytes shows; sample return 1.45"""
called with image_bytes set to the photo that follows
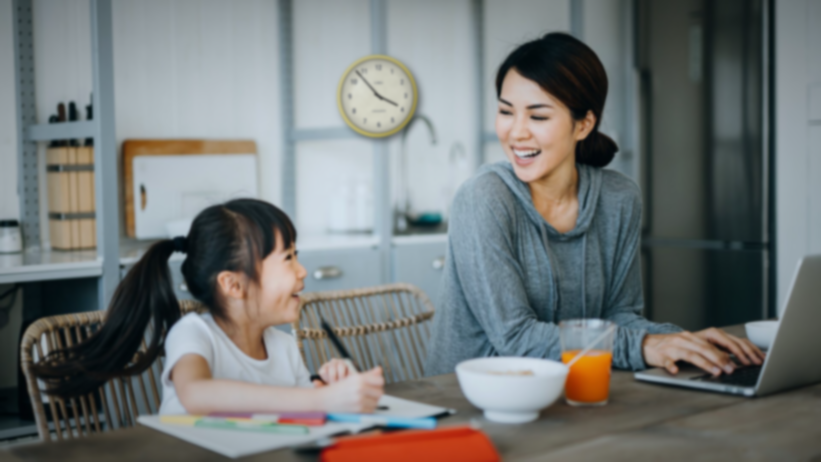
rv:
3.53
